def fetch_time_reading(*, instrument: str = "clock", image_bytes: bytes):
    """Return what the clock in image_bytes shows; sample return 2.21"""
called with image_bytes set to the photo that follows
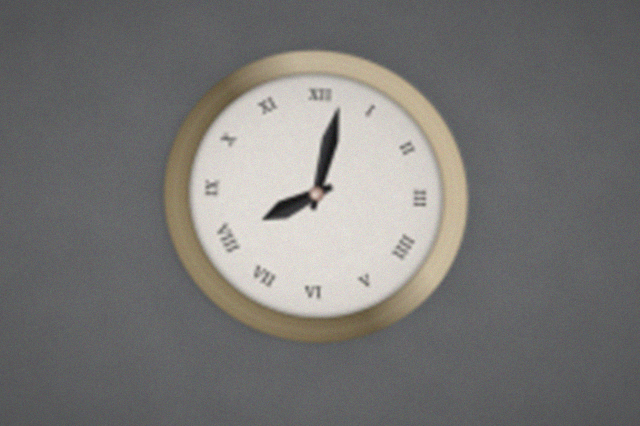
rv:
8.02
